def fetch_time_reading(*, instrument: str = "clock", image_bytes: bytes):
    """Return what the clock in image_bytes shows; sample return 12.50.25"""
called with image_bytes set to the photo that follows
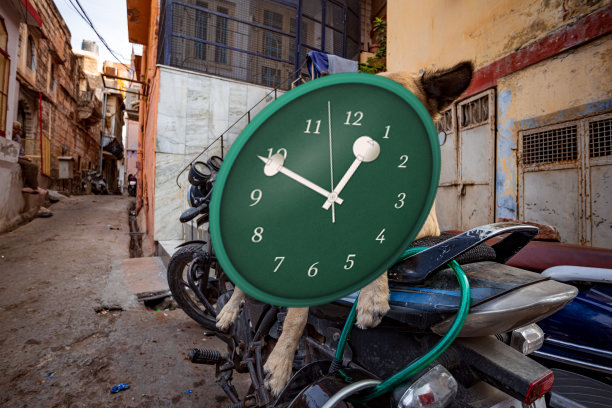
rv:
12.48.57
